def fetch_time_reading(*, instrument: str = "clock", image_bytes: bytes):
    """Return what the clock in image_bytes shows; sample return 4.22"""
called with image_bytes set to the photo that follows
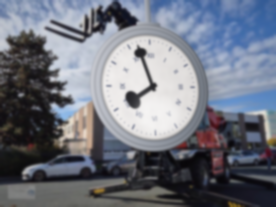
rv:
7.57
